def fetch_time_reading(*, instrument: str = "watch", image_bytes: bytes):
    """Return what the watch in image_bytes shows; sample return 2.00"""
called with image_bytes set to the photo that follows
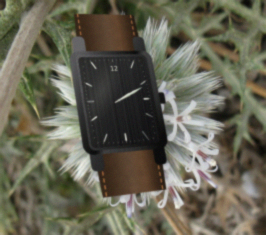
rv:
2.11
